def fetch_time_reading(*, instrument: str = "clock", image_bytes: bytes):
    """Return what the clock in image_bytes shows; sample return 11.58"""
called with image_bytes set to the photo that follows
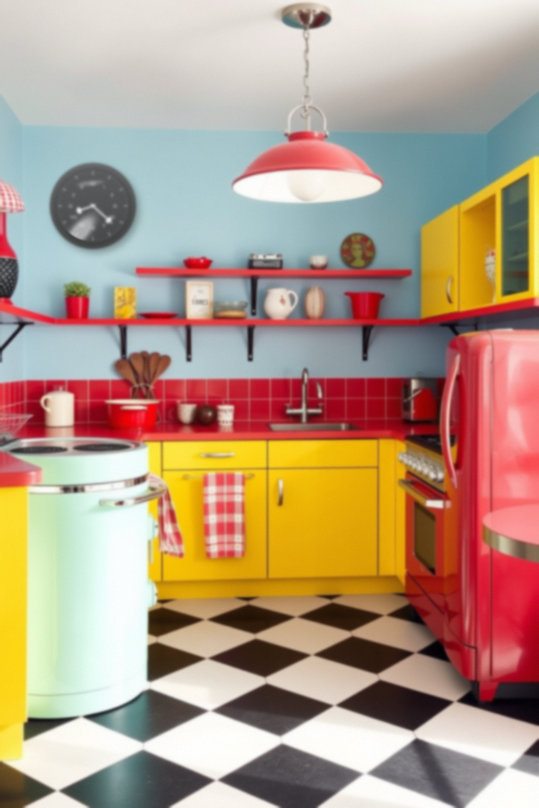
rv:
8.22
